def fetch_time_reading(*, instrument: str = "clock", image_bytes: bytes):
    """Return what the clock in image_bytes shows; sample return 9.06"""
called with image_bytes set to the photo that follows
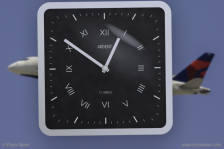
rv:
12.51
